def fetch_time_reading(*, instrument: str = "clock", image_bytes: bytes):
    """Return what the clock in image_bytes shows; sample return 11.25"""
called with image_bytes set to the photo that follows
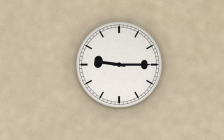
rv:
9.15
